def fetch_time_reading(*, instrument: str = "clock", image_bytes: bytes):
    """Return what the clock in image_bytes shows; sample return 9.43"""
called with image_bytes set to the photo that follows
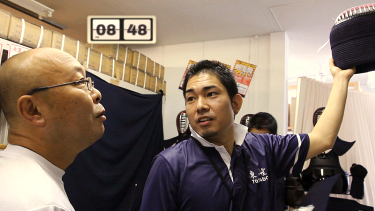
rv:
8.48
